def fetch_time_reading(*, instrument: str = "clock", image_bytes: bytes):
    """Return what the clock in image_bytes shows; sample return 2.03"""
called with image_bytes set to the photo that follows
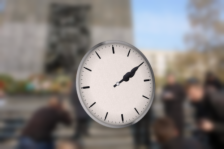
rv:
2.10
